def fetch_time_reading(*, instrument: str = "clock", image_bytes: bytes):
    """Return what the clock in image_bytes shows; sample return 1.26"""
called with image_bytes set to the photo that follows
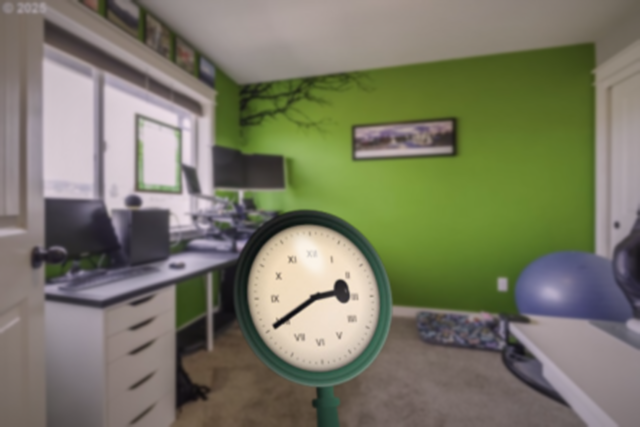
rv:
2.40
